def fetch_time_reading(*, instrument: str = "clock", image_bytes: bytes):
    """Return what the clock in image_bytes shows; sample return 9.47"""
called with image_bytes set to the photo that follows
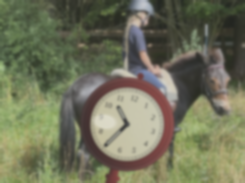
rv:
10.35
